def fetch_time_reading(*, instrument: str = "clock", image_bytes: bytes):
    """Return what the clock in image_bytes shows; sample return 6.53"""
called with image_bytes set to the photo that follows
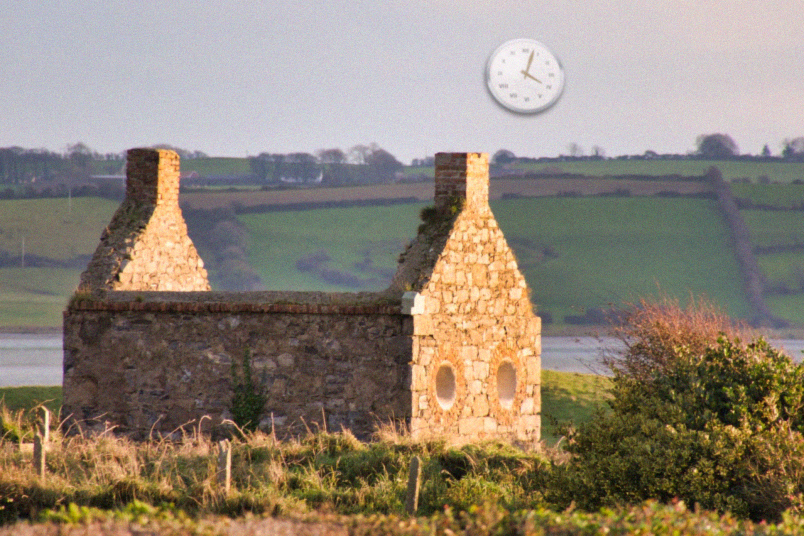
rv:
4.03
